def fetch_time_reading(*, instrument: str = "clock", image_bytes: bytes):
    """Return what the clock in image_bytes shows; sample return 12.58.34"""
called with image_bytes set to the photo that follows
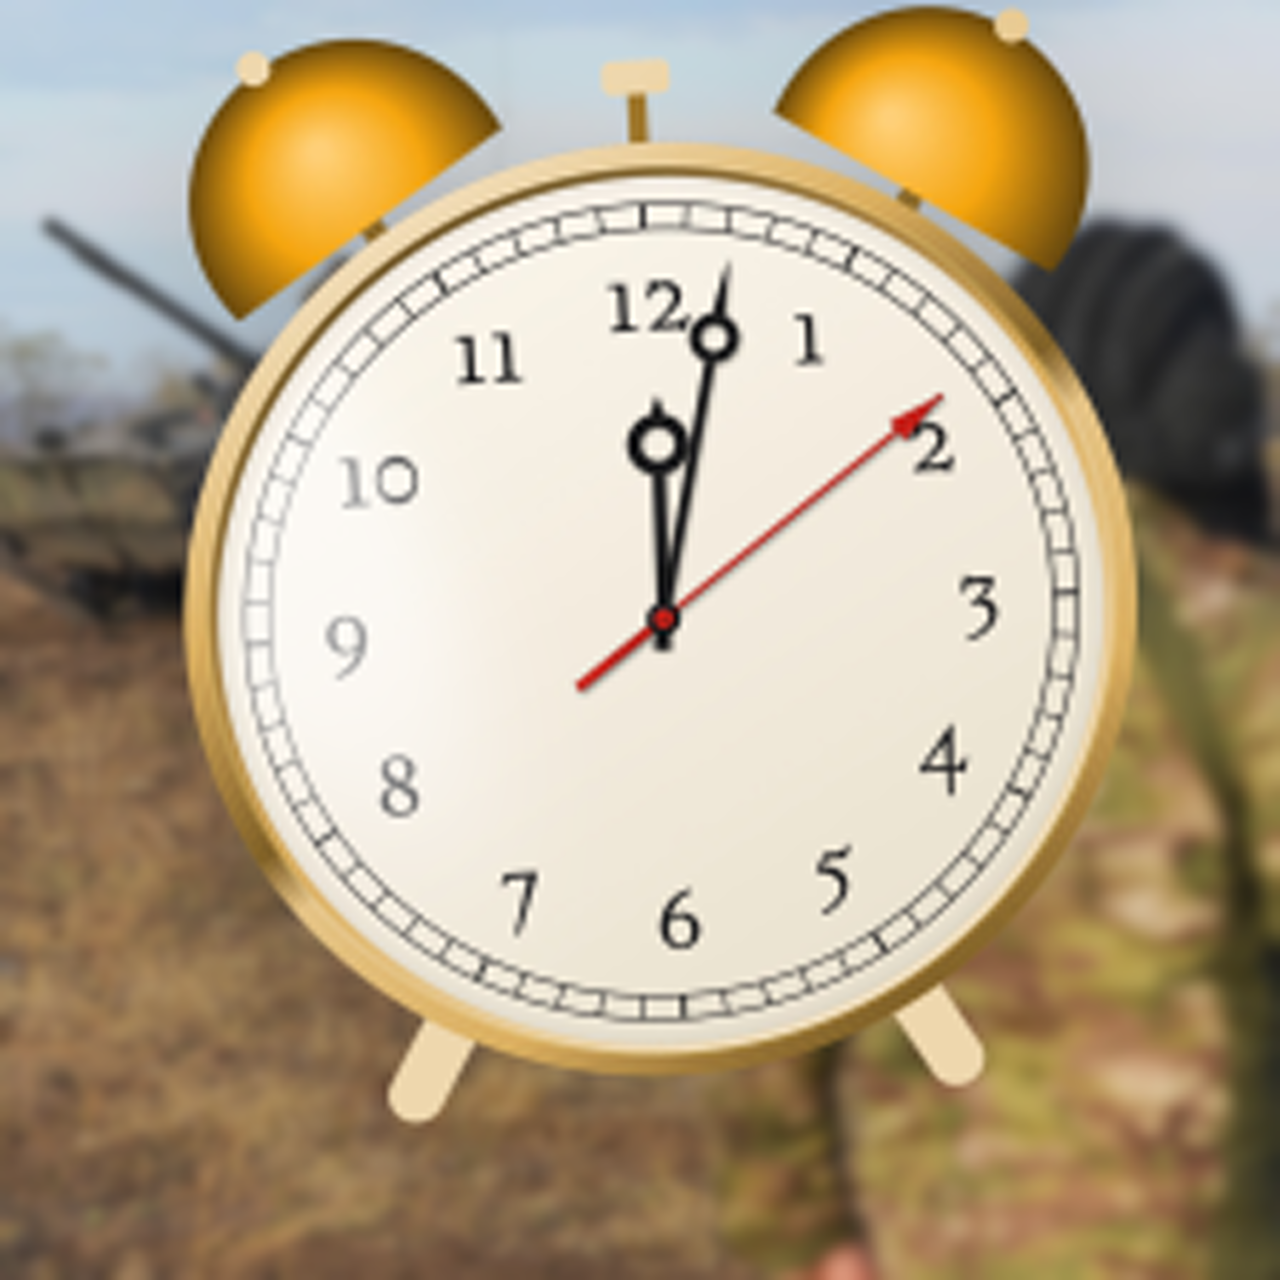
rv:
12.02.09
